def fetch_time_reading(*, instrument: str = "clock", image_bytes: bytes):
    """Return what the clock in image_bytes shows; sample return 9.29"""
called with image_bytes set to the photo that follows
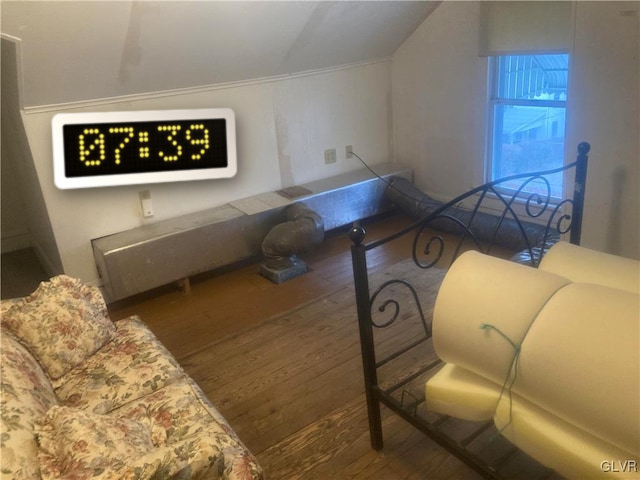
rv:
7.39
